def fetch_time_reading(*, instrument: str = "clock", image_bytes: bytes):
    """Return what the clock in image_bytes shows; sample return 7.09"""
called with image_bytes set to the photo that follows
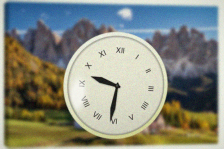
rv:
9.31
